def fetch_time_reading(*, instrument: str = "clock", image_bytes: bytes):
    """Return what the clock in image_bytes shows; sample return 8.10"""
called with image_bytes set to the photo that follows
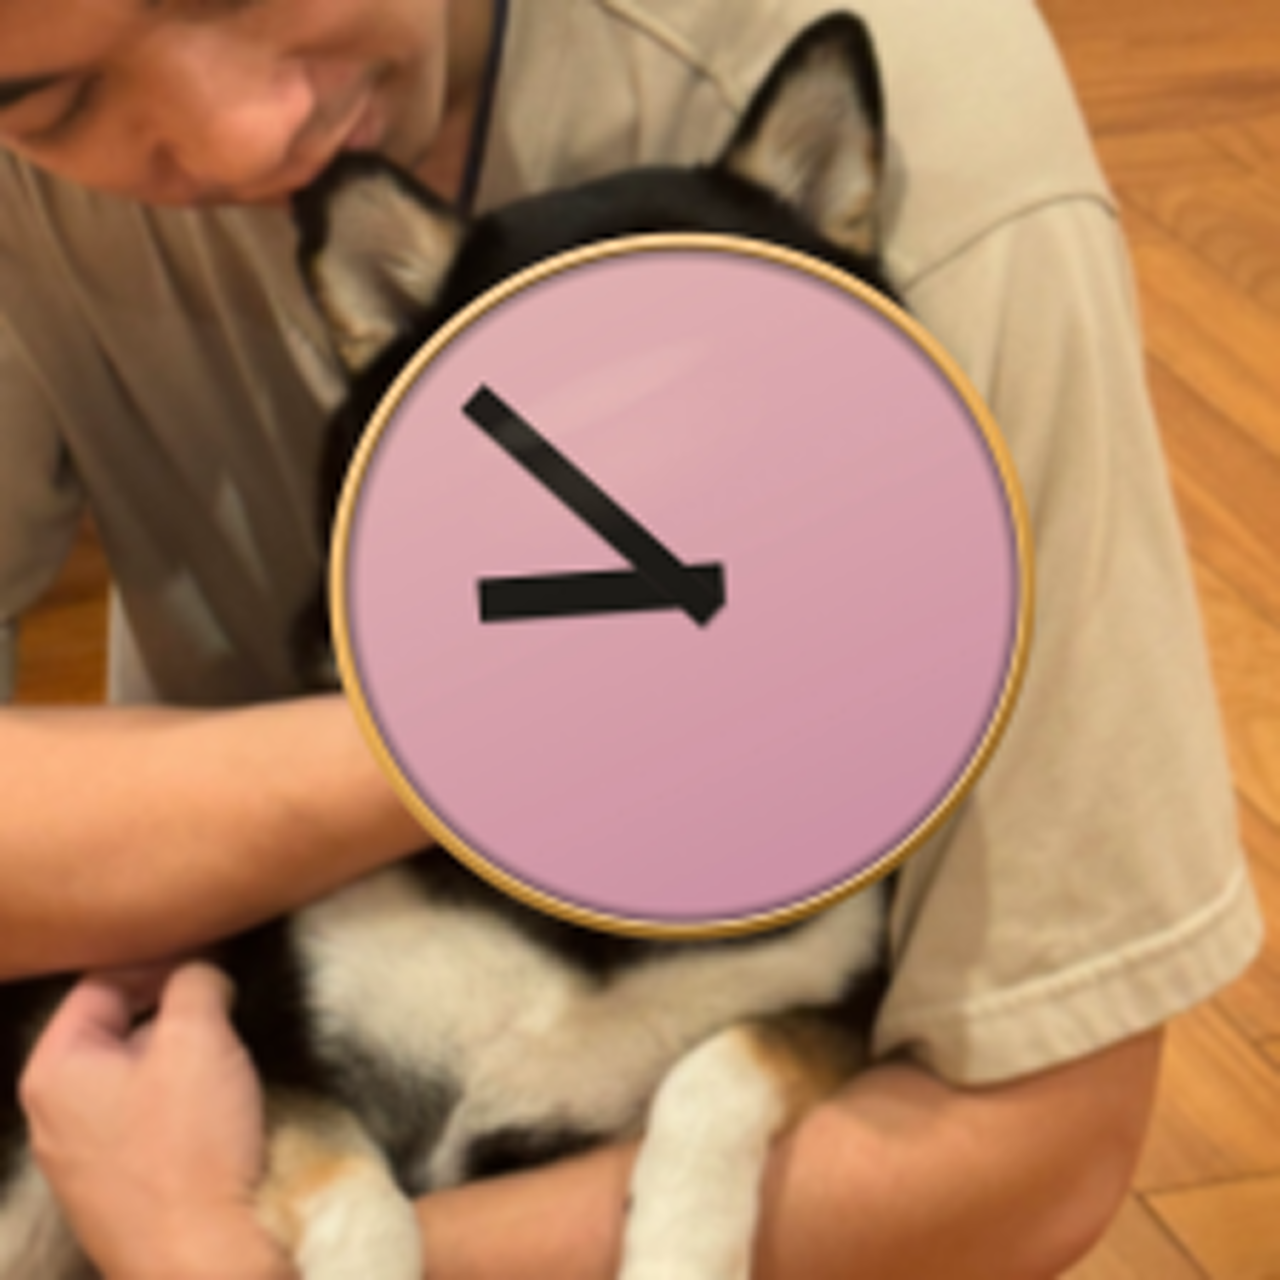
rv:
8.52
